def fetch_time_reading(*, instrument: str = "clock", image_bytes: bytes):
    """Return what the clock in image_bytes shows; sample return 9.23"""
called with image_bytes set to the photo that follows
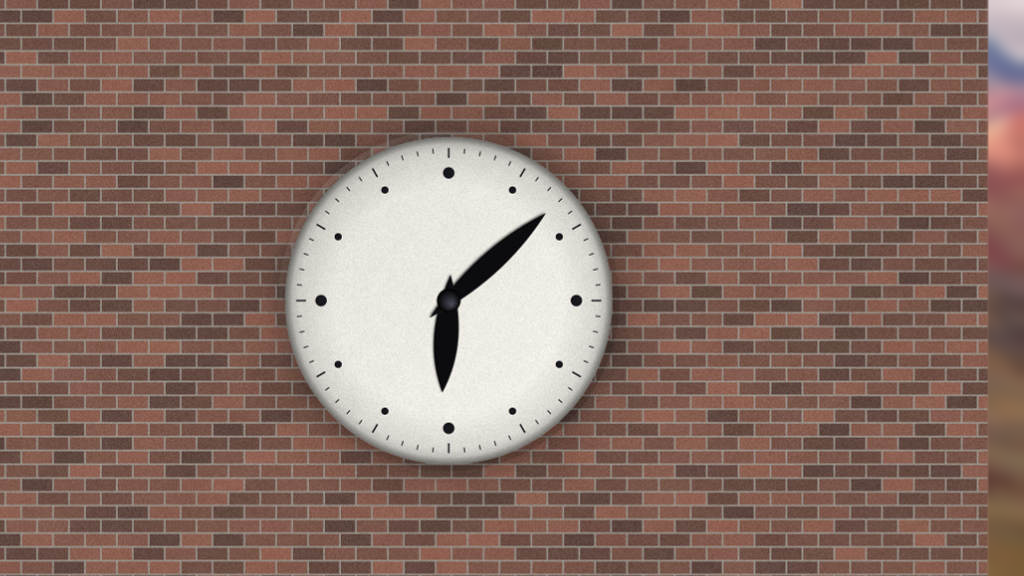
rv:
6.08
